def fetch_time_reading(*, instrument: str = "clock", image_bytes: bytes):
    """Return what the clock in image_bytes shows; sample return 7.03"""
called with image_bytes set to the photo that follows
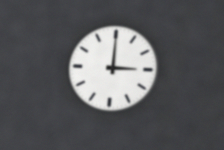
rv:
3.00
